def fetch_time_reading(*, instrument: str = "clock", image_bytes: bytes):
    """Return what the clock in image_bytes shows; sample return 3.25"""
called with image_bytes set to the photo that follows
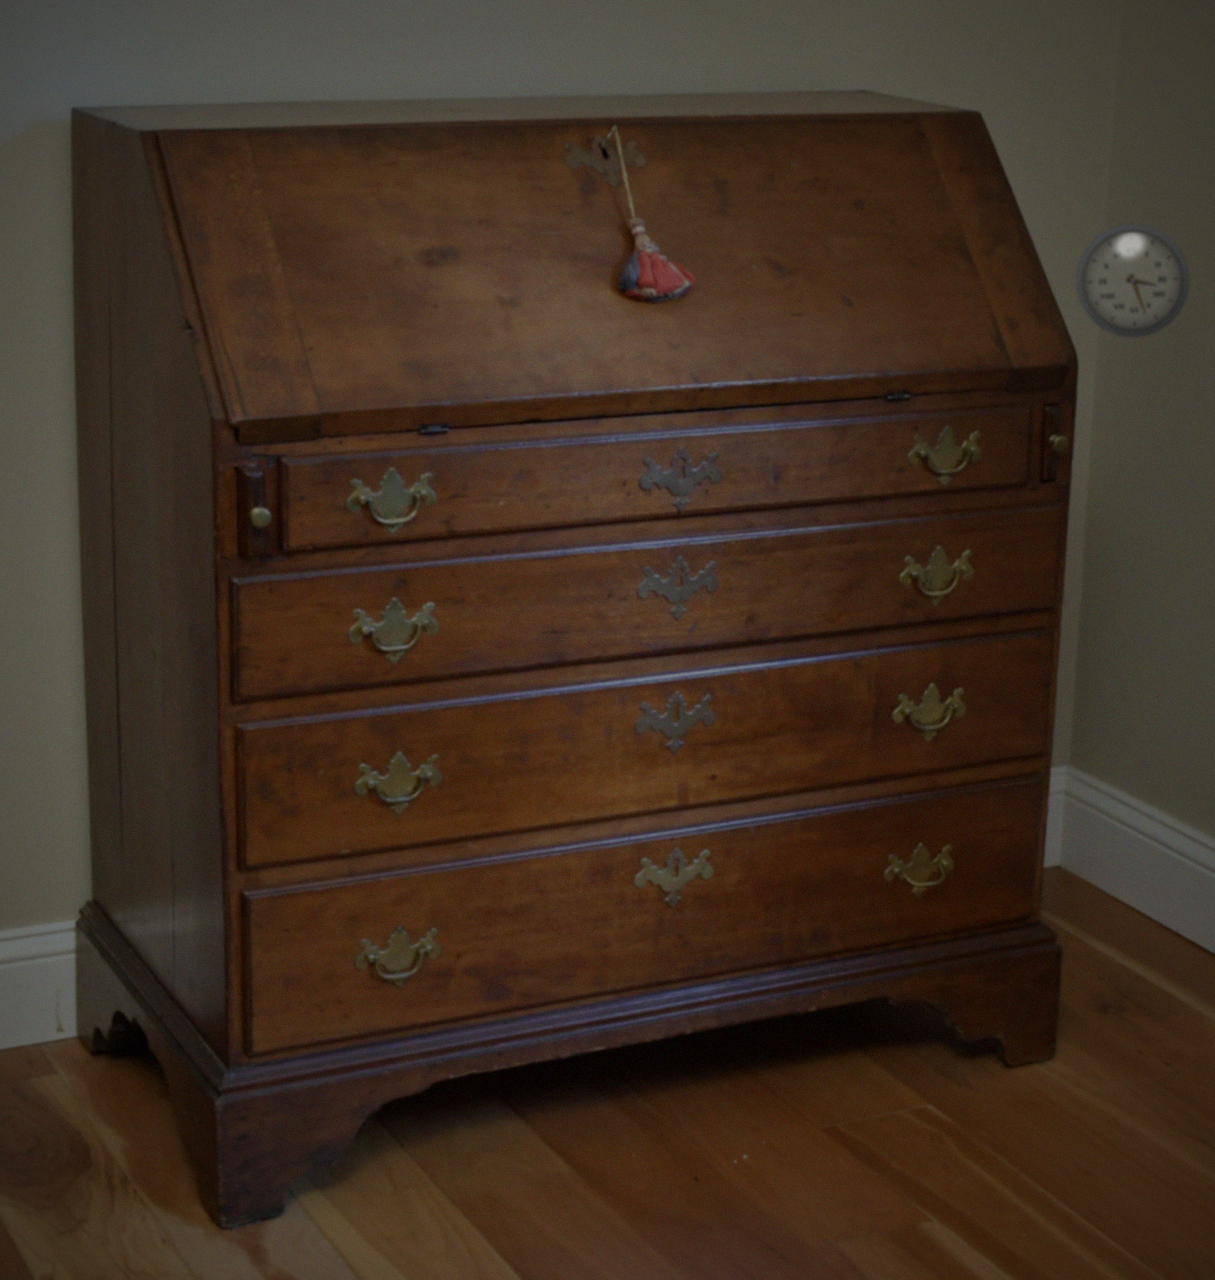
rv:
3.27
